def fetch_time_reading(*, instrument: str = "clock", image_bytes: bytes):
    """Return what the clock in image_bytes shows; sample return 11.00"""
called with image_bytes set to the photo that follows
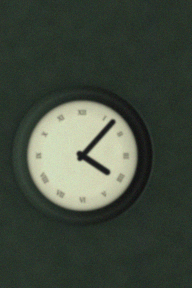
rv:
4.07
